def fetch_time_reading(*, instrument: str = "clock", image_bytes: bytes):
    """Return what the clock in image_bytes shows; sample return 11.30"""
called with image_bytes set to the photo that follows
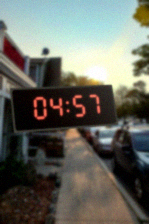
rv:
4.57
